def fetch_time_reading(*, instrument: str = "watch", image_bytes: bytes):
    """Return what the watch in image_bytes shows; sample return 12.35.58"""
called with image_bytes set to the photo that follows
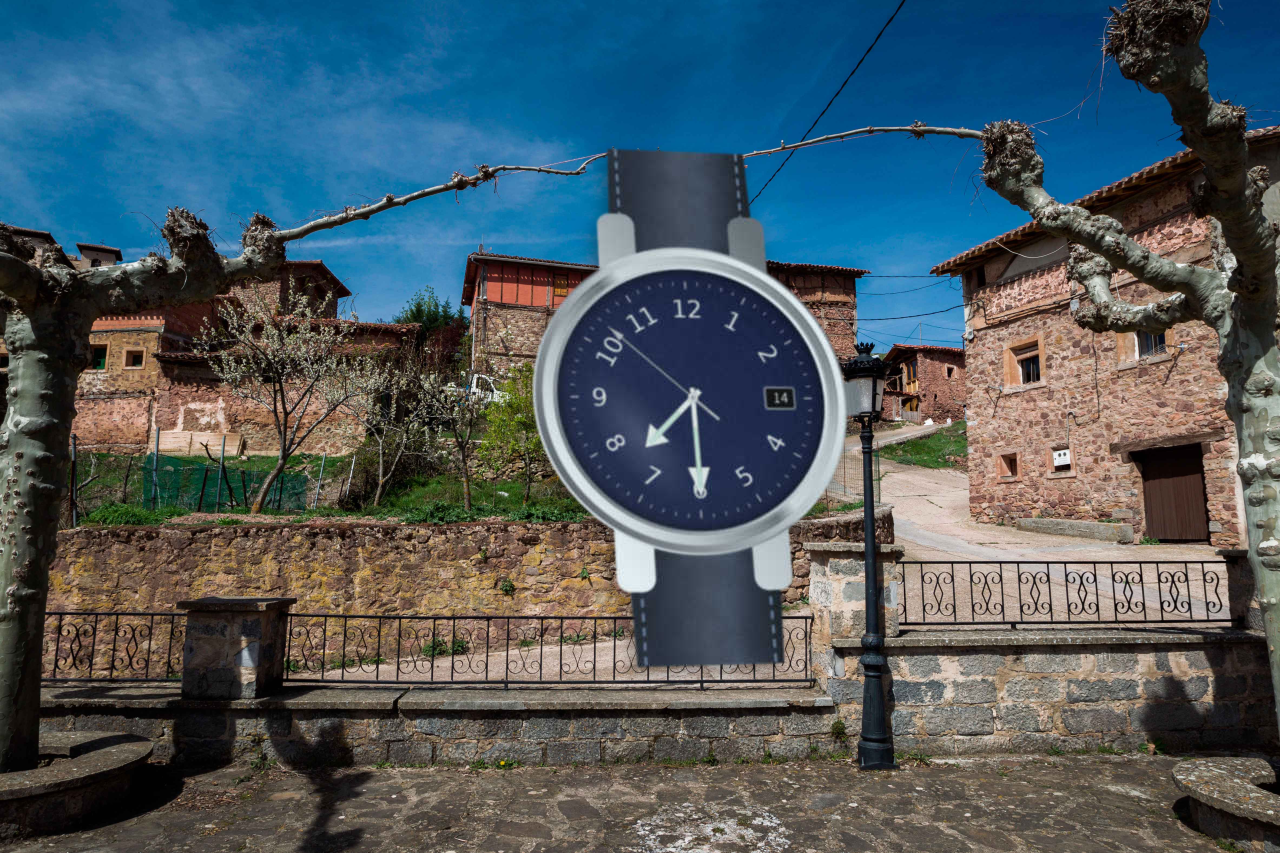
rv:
7.29.52
